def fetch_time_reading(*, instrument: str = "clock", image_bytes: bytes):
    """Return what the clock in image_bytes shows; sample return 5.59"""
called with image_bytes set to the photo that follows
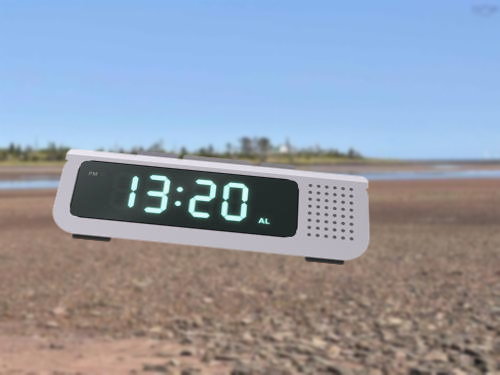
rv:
13.20
